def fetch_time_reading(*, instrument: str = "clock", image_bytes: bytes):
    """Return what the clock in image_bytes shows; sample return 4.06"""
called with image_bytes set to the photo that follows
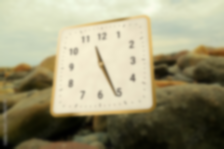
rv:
11.26
